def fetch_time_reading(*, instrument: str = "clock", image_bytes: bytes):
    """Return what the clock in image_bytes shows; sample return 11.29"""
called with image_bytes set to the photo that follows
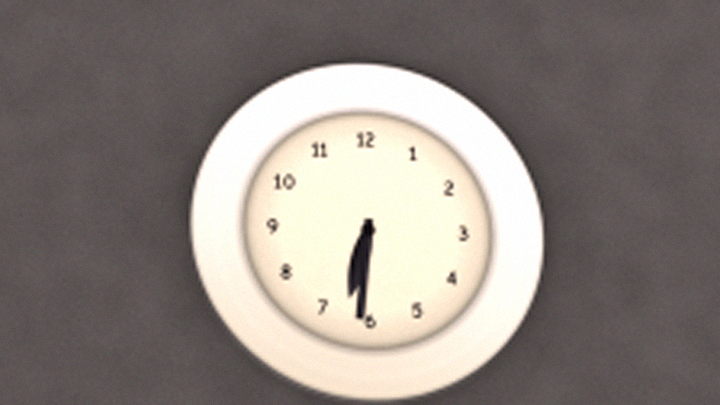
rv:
6.31
